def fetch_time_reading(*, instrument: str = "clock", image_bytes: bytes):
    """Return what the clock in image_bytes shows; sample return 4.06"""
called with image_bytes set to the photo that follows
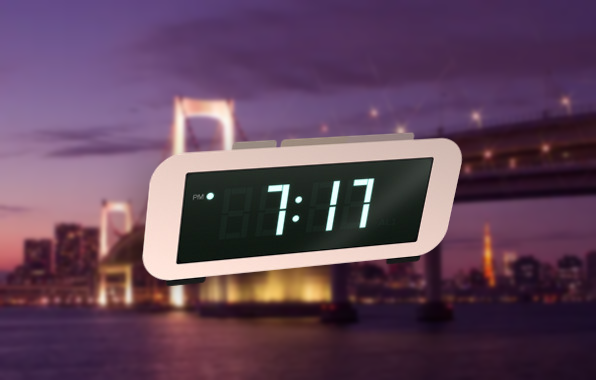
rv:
7.17
